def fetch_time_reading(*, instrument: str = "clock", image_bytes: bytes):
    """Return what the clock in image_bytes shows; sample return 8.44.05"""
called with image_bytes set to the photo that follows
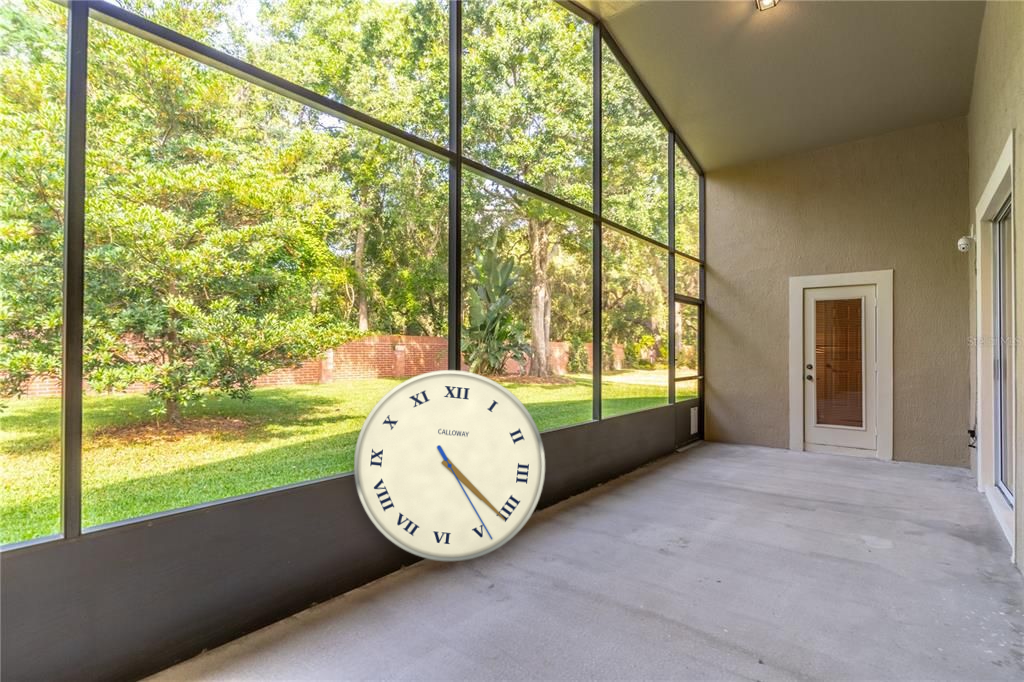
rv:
4.21.24
